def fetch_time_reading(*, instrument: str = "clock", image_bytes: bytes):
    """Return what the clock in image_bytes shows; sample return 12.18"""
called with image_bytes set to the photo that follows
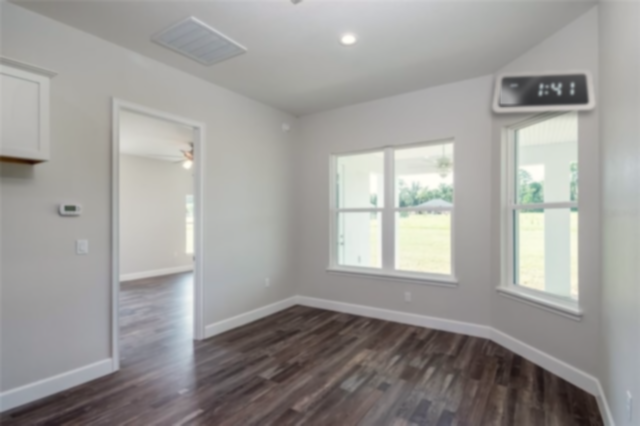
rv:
1.41
